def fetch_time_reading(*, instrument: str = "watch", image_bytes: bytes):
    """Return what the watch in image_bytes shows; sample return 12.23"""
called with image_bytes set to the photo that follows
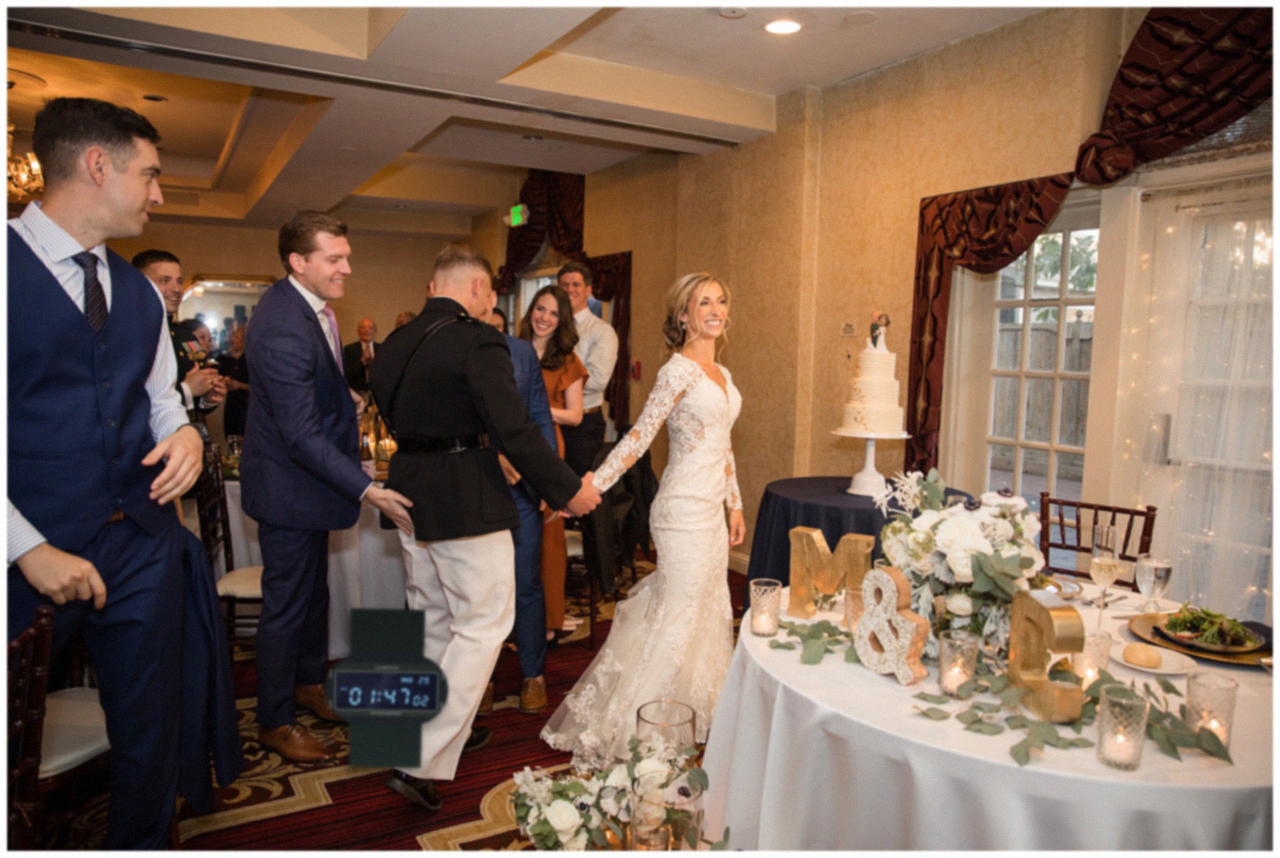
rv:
1.47
